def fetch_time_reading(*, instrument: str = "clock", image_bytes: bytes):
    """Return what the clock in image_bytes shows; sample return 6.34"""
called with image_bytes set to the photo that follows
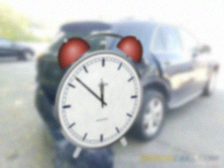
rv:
11.52
